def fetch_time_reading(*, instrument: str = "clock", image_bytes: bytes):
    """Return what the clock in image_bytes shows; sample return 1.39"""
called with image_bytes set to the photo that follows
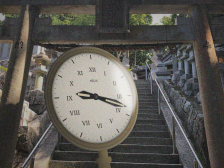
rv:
9.18
